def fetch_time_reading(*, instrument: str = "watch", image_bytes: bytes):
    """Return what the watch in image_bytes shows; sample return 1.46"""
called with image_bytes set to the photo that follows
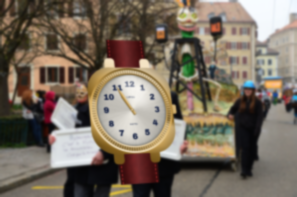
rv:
10.55
